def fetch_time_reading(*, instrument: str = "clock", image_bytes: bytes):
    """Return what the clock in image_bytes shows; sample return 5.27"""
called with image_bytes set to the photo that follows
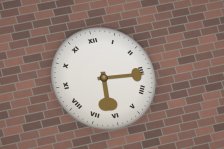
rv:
6.16
